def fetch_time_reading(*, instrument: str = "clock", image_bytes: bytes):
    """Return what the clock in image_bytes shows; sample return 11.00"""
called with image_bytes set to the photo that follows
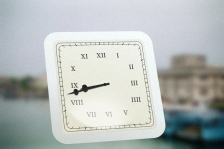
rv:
8.43
